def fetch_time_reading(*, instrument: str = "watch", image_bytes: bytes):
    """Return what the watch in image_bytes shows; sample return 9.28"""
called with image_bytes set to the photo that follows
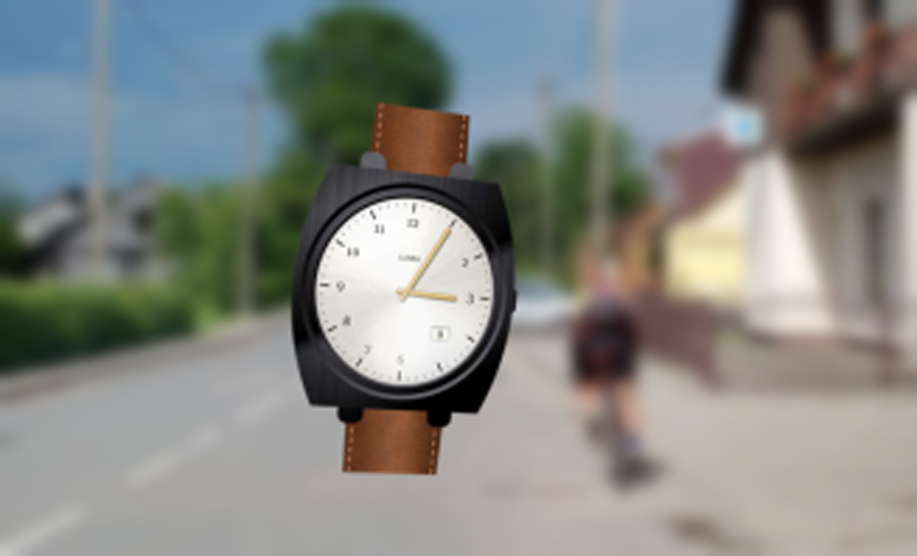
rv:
3.05
